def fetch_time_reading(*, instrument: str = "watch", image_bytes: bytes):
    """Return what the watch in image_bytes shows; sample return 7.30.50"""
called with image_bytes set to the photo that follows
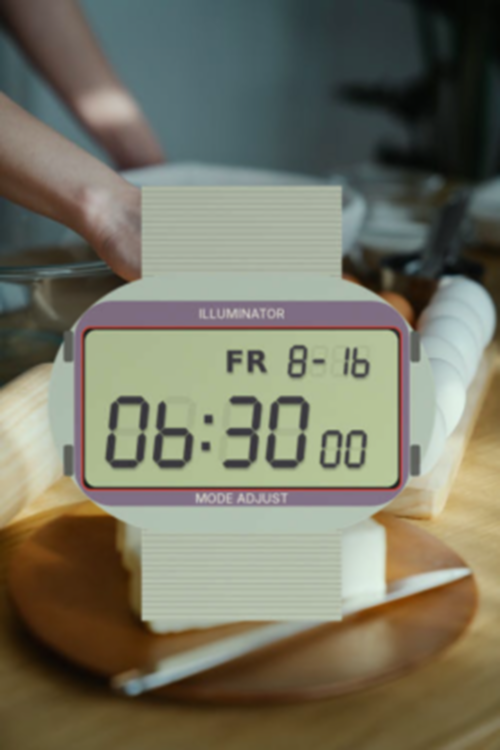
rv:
6.30.00
